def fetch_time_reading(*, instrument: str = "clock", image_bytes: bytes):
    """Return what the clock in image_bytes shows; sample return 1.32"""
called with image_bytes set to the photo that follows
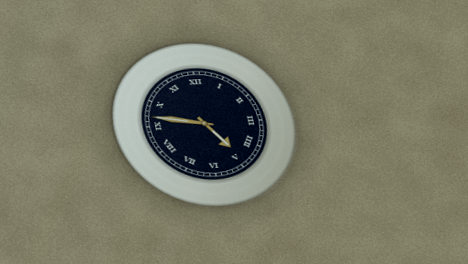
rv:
4.47
